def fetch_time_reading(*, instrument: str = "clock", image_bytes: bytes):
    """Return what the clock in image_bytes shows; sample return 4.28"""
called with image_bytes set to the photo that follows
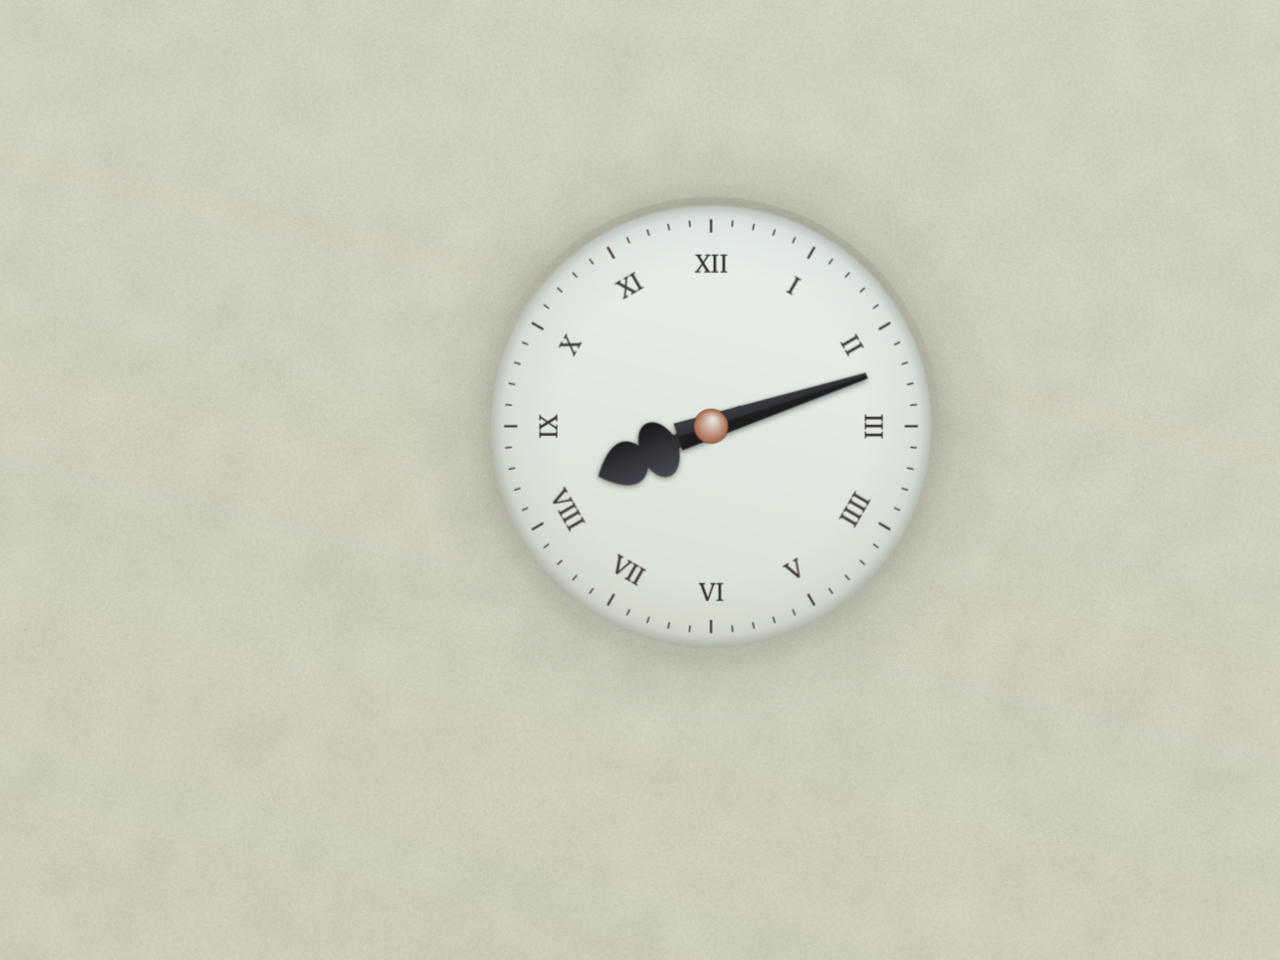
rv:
8.12
